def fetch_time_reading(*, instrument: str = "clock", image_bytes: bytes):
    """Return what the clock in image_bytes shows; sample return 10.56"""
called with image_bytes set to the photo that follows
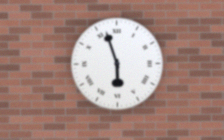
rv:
5.57
